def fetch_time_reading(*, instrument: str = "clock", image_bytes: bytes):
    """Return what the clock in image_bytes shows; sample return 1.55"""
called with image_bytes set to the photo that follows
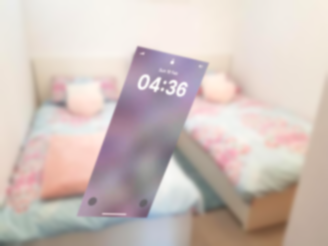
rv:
4.36
